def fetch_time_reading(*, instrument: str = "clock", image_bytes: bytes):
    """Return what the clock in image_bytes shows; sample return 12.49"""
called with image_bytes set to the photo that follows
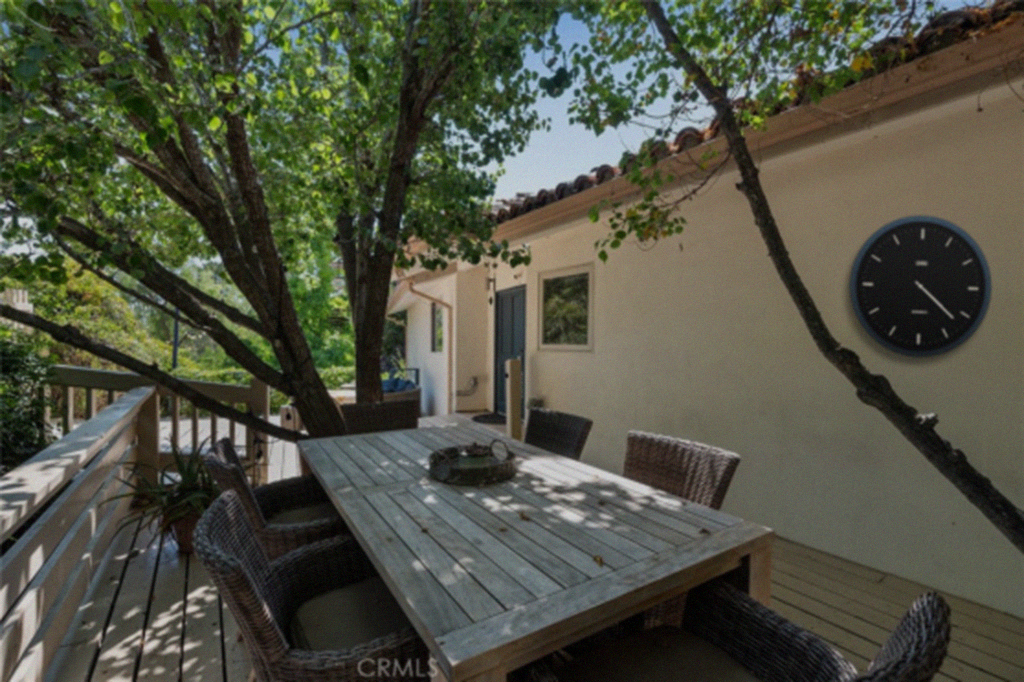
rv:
4.22
